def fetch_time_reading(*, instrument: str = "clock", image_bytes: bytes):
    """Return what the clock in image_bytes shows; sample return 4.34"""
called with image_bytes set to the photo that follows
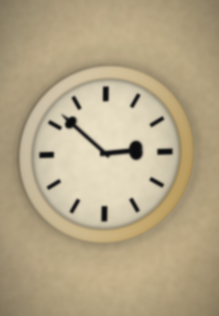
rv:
2.52
